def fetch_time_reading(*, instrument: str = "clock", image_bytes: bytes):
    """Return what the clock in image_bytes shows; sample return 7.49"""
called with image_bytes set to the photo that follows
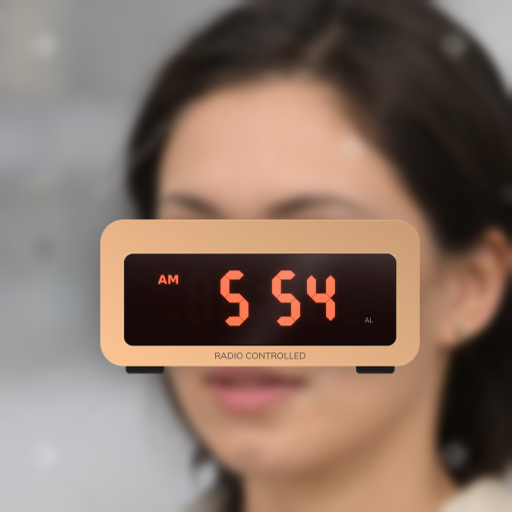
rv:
5.54
